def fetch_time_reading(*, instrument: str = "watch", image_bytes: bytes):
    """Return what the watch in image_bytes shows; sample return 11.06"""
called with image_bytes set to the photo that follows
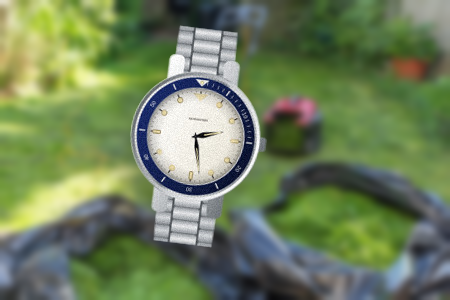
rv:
2.28
